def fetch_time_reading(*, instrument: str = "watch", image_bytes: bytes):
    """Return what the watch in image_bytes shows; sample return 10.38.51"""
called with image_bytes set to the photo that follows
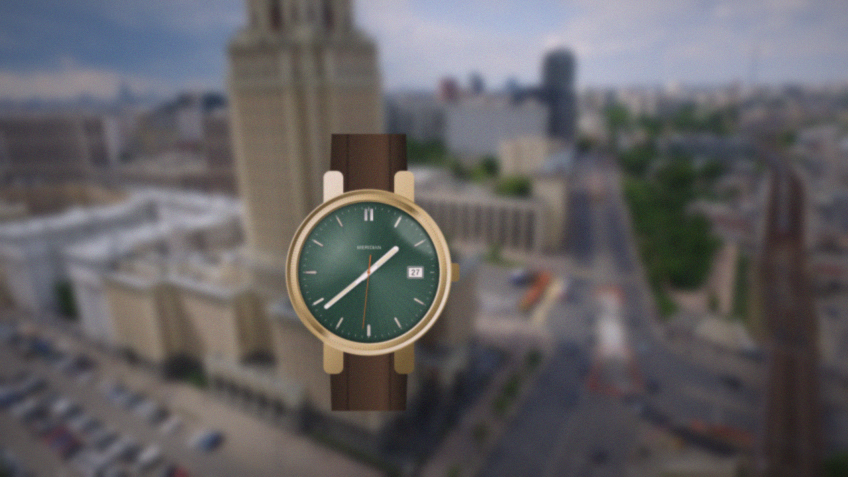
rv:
1.38.31
